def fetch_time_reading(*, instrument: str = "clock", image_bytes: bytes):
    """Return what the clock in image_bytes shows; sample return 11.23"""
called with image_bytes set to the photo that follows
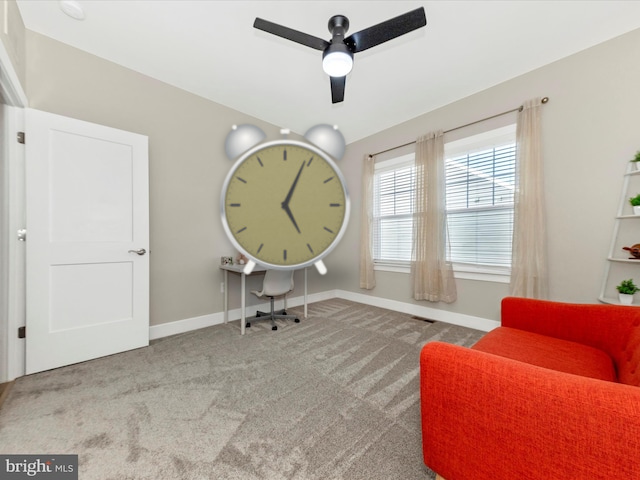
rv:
5.04
